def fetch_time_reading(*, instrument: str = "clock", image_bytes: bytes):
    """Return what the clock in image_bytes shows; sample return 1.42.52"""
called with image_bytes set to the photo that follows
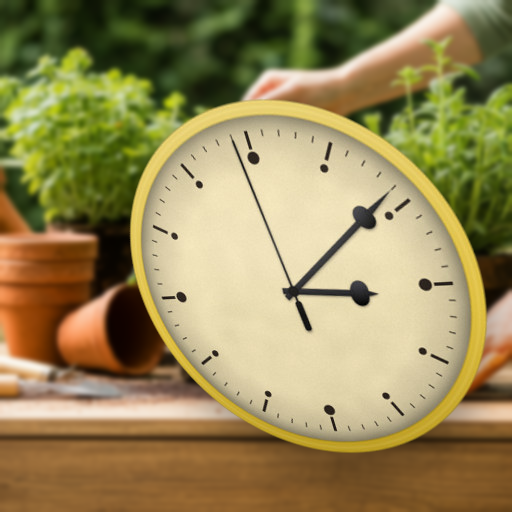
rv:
3.08.59
